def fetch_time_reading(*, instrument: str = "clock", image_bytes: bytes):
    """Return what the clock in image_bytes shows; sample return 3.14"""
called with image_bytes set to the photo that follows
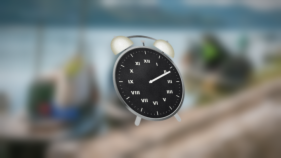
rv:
2.11
